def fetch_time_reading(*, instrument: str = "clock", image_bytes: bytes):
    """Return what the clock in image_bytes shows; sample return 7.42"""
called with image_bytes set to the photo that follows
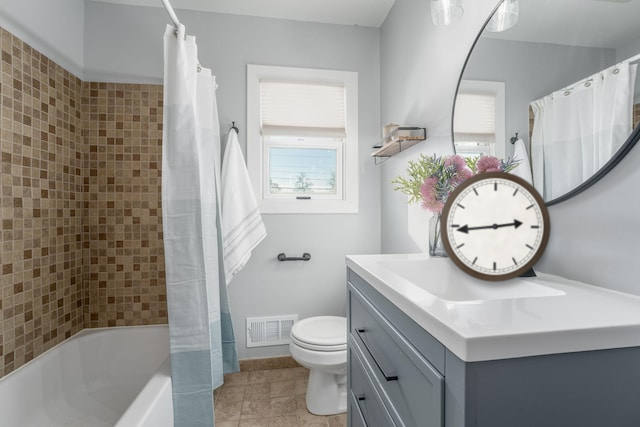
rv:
2.44
